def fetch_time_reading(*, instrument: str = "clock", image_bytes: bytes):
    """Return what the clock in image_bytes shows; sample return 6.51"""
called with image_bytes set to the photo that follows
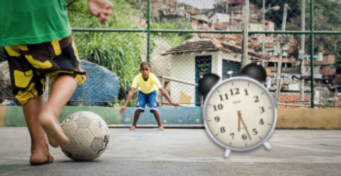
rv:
6.28
